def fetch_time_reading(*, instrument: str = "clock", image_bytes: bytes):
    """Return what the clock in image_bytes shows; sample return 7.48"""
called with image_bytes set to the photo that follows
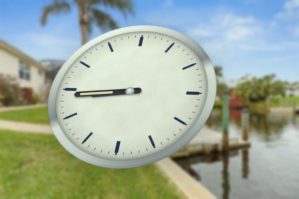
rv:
8.44
